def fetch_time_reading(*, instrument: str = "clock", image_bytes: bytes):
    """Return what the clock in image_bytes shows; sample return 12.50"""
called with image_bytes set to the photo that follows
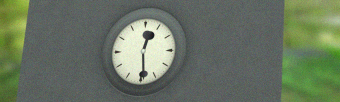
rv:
12.29
